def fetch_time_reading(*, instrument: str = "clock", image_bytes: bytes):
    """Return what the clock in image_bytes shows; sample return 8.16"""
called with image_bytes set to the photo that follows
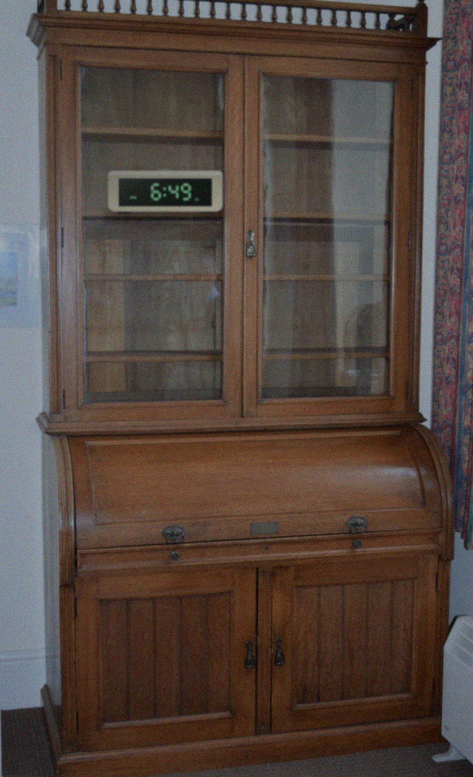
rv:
6.49
